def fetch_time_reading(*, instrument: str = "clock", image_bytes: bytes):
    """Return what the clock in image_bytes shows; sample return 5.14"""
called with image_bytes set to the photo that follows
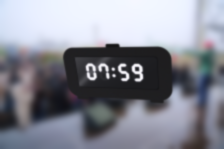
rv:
7.59
